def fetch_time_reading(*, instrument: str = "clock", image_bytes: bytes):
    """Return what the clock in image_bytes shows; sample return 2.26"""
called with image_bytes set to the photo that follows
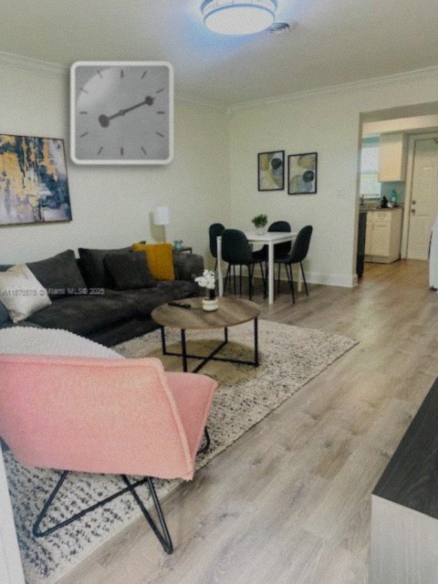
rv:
8.11
